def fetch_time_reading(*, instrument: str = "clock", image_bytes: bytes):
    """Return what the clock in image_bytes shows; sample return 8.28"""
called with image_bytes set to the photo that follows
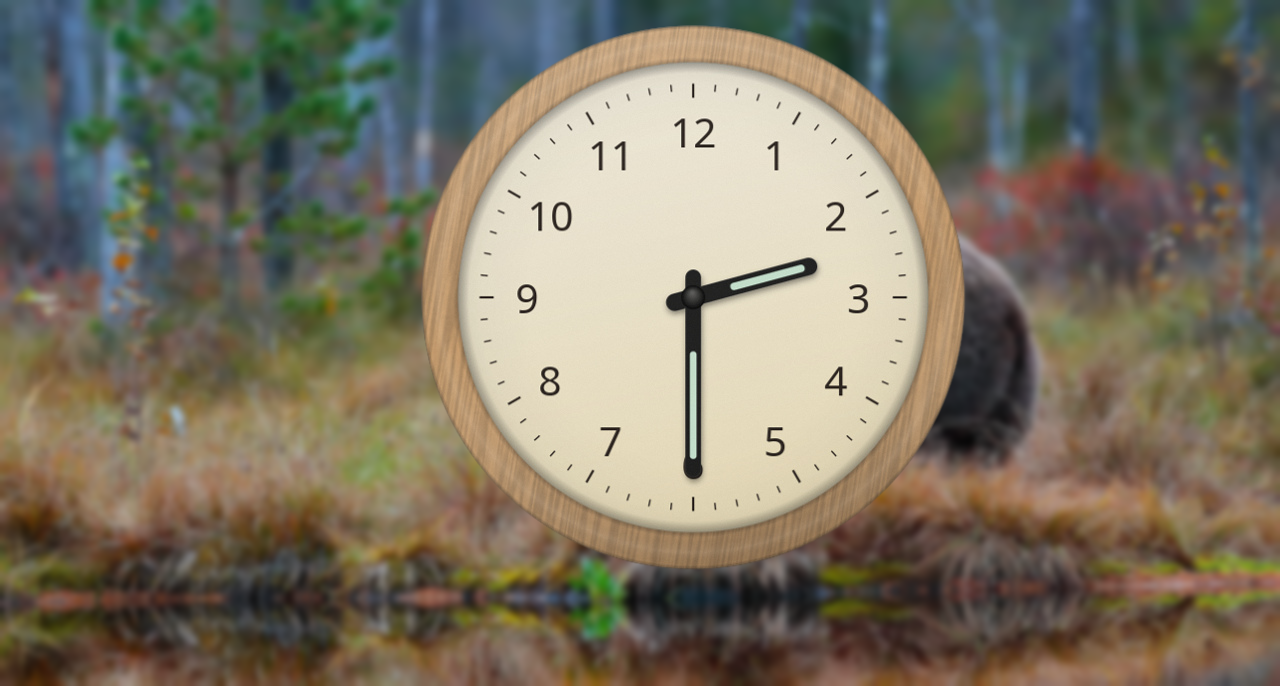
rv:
2.30
